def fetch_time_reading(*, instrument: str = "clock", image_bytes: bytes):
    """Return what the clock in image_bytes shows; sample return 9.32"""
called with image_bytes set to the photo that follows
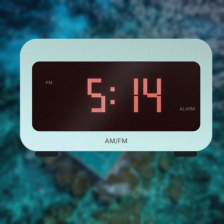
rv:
5.14
